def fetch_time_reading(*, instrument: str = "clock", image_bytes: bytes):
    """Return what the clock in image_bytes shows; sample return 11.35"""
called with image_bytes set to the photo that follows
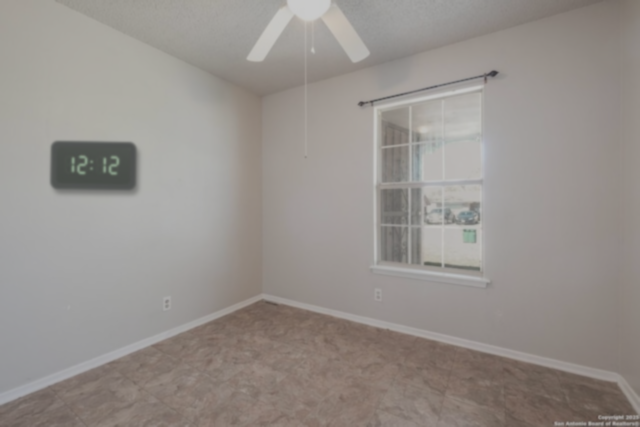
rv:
12.12
